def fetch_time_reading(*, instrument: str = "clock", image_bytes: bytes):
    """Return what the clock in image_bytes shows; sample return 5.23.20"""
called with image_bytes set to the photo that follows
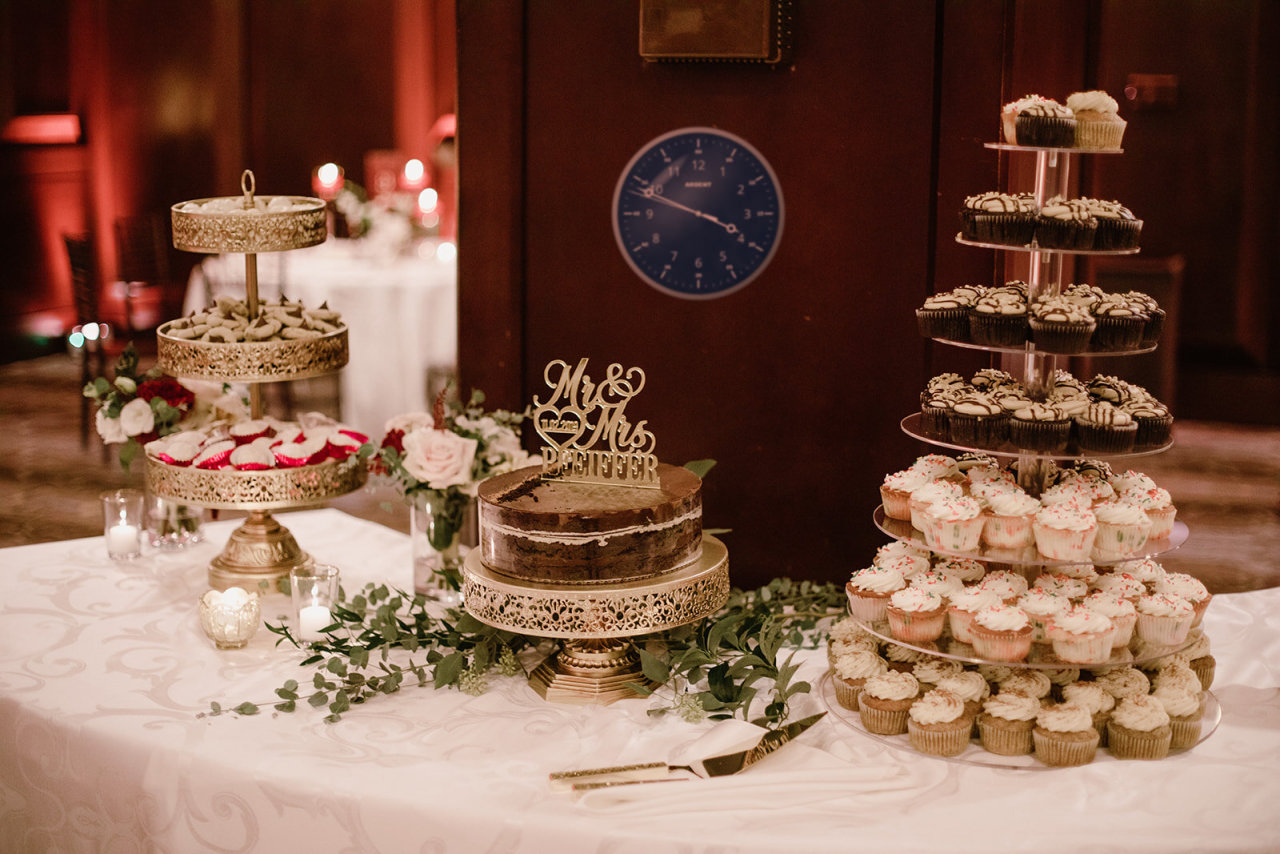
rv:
3.48.48
